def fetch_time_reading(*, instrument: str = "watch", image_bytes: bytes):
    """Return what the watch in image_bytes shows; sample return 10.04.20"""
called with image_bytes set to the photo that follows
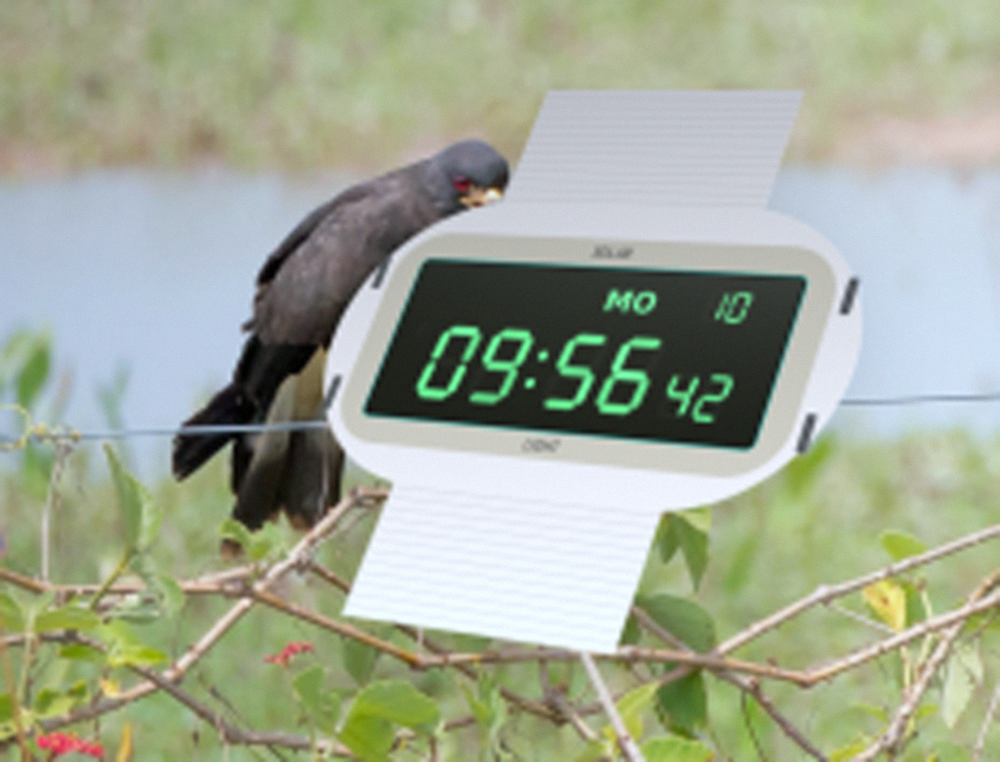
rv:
9.56.42
